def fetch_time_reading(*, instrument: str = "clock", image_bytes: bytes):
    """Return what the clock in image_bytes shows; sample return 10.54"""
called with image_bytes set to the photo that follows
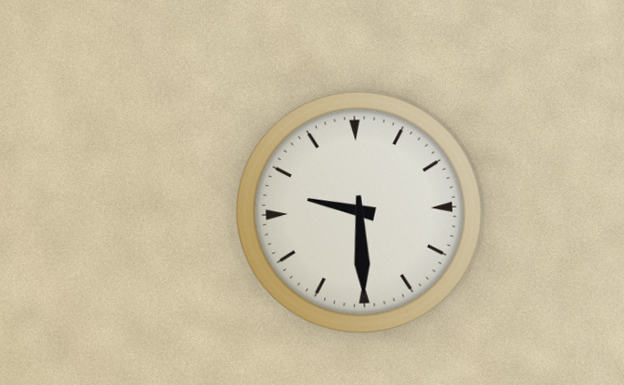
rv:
9.30
